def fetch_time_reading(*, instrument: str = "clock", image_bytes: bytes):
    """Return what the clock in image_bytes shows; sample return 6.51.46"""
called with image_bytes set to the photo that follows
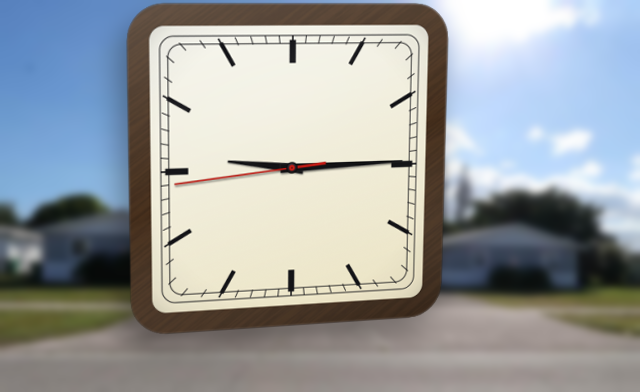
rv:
9.14.44
